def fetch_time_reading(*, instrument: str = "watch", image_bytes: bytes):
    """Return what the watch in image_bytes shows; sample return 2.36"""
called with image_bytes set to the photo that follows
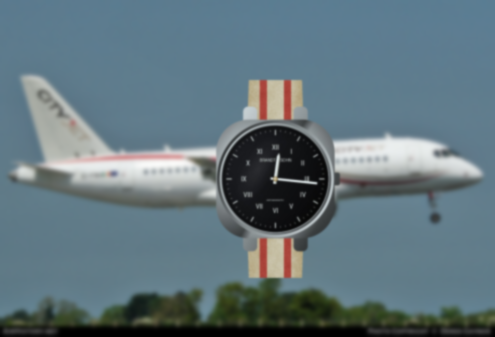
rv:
12.16
